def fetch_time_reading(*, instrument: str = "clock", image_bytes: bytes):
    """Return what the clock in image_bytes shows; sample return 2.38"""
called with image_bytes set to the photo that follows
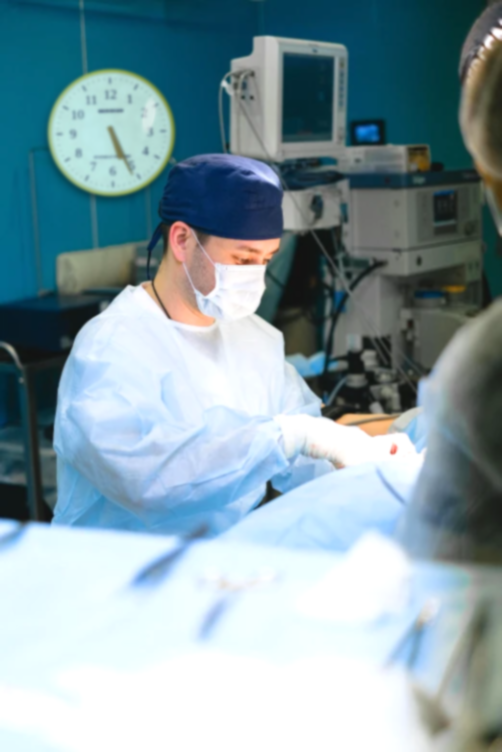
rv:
5.26
